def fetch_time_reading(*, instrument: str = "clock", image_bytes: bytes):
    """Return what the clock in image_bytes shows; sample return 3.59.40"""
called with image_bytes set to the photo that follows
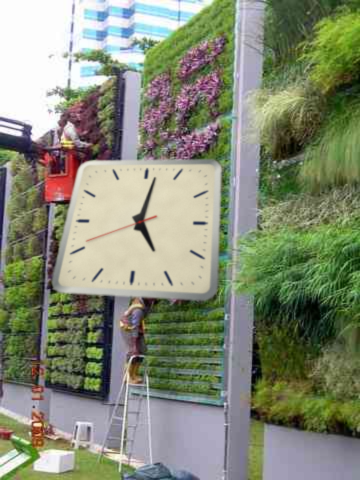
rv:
5.01.41
